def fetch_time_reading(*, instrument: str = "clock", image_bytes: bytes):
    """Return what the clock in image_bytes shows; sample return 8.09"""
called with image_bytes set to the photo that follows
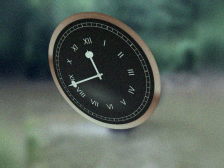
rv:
11.43
